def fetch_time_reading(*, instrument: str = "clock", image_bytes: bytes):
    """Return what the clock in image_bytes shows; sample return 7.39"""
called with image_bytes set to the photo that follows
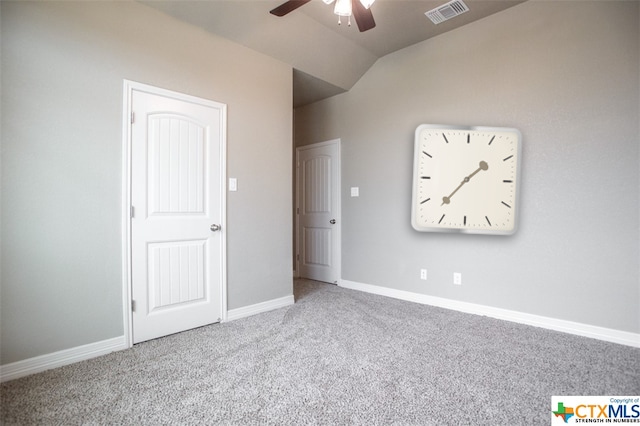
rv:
1.37
